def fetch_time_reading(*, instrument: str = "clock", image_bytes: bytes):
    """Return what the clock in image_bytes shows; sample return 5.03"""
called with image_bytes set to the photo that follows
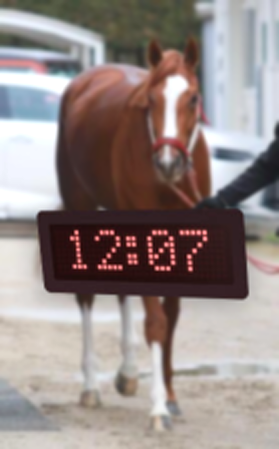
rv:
12.07
